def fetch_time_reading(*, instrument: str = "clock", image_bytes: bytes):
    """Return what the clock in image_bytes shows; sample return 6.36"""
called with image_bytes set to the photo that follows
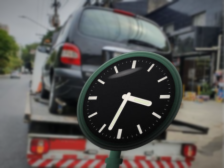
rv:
3.33
